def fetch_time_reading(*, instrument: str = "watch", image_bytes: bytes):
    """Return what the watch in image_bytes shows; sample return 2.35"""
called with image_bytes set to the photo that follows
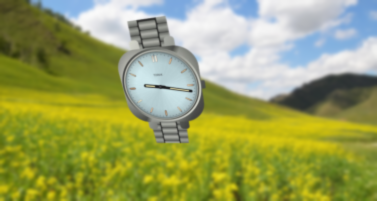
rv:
9.17
